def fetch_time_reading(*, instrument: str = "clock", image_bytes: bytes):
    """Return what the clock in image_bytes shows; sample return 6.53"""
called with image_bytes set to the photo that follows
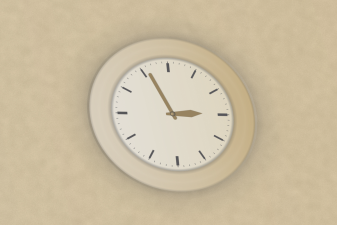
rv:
2.56
